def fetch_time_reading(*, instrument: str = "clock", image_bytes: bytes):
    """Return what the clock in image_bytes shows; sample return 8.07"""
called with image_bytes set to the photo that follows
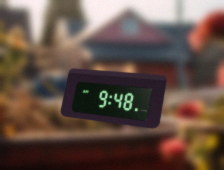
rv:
9.48
